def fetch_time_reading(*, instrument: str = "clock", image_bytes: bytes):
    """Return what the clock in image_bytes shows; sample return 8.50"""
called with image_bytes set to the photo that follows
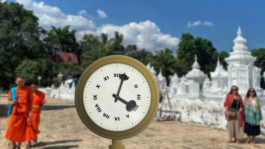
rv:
4.03
